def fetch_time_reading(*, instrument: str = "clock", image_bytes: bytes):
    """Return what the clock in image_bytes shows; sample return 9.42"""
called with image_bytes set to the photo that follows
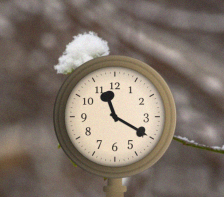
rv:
11.20
